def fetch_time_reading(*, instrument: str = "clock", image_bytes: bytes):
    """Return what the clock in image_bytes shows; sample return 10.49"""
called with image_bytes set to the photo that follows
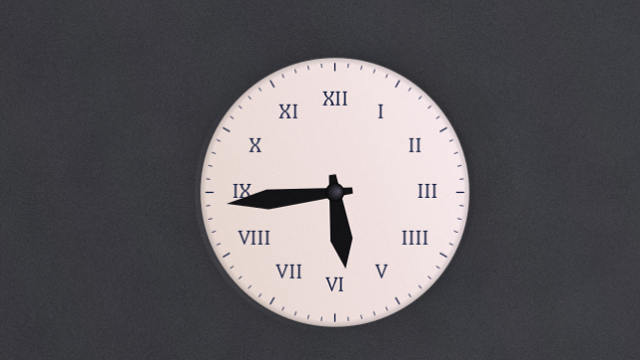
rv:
5.44
